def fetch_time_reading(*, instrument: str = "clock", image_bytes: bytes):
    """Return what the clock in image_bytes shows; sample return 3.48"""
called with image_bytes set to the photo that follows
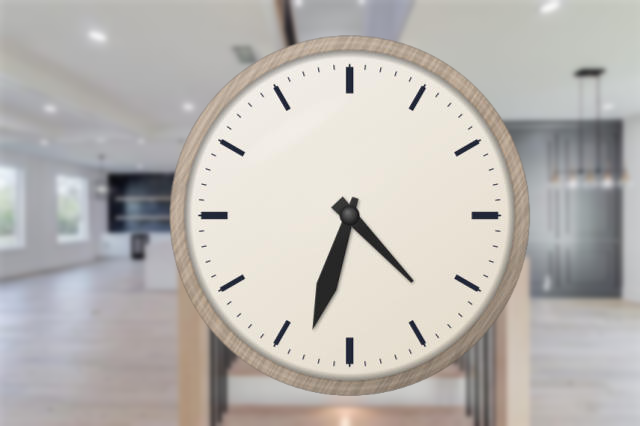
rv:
4.33
